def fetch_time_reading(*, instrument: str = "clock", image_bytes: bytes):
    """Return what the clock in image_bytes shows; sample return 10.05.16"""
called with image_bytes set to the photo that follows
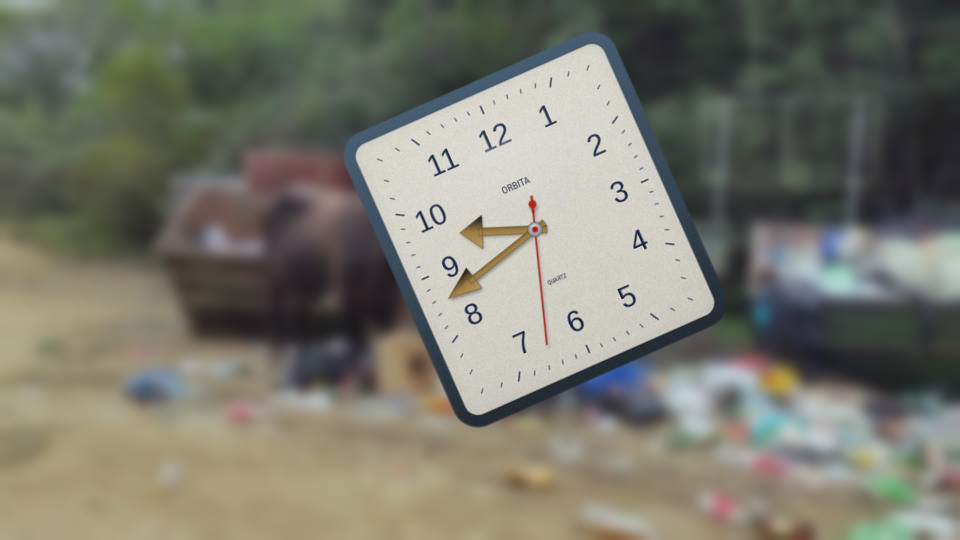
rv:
9.42.33
